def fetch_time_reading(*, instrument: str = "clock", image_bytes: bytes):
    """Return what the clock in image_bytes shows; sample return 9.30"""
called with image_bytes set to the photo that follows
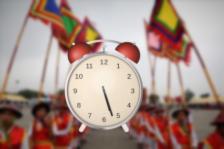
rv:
5.27
